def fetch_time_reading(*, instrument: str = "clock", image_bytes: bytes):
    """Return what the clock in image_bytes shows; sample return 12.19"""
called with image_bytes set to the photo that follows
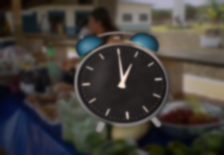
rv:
1.00
